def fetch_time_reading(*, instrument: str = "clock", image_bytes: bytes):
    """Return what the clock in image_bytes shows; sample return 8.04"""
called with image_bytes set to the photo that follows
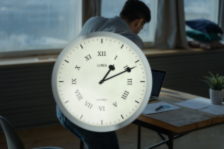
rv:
1.11
